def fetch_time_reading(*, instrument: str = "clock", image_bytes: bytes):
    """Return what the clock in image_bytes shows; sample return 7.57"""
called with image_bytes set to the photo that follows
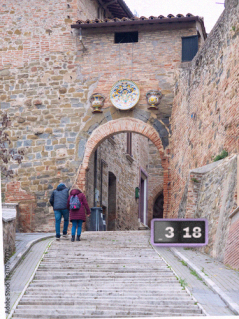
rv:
3.18
